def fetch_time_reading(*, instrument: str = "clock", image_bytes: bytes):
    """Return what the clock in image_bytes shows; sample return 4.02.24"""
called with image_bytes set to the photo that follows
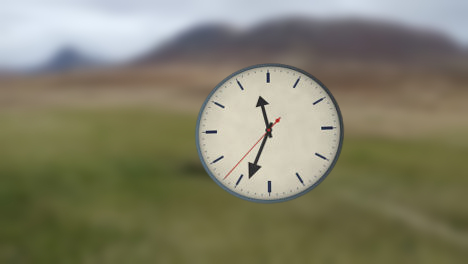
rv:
11.33.37
